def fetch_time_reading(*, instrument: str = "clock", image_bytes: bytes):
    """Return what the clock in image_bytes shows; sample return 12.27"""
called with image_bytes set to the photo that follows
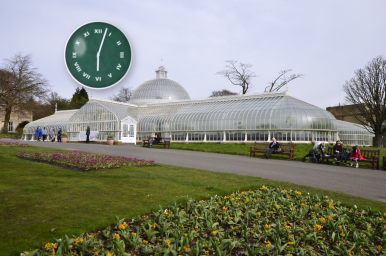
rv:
6.03
